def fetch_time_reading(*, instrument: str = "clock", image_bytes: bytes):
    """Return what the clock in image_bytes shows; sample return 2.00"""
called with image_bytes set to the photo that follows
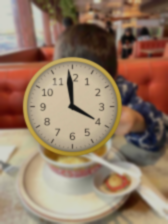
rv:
3.59
